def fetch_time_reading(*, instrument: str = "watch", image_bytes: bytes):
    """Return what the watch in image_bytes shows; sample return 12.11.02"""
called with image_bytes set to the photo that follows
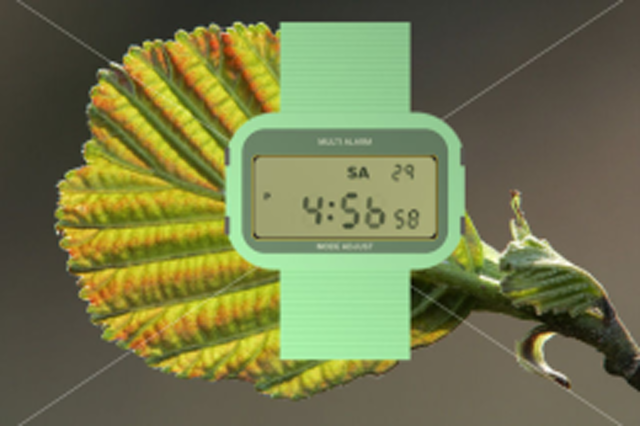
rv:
4.56.58
